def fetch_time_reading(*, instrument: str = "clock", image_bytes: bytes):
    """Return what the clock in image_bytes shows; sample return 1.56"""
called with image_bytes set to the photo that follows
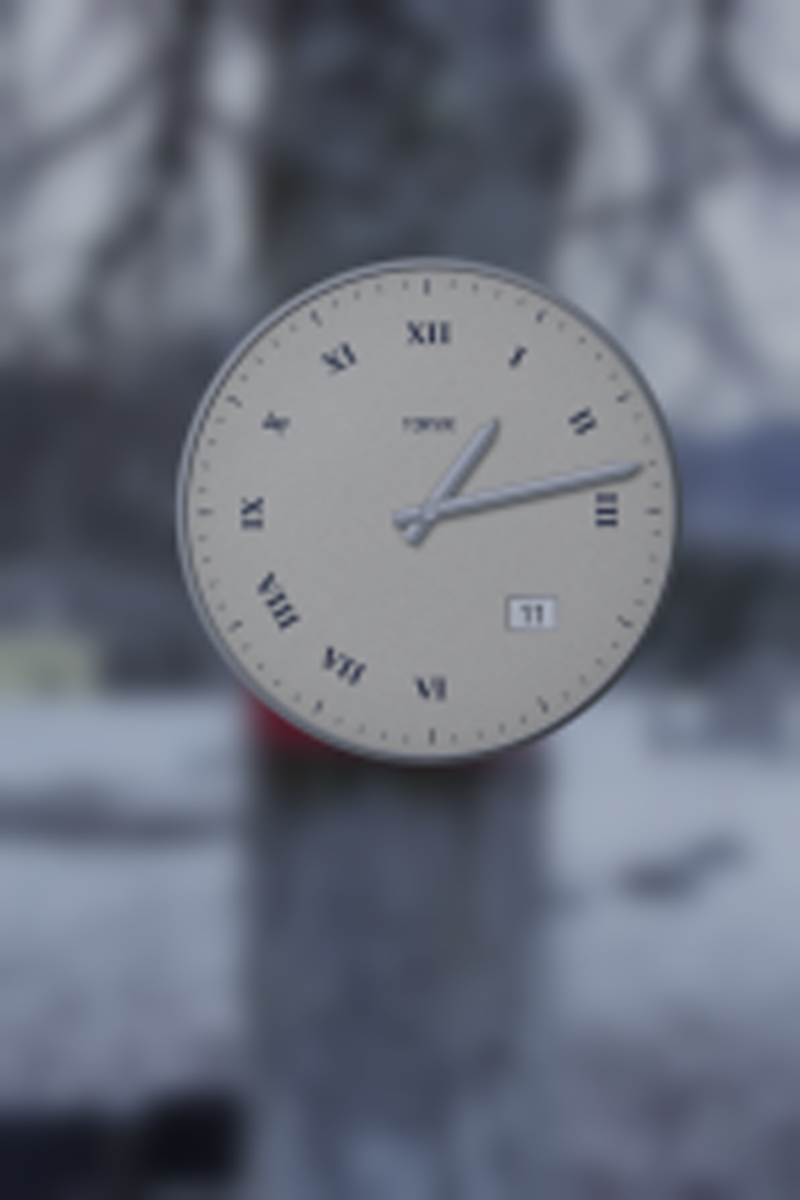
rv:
1.13
